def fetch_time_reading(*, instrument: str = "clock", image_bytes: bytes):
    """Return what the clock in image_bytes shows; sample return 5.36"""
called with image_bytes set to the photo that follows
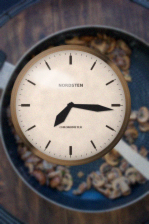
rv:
7.16
